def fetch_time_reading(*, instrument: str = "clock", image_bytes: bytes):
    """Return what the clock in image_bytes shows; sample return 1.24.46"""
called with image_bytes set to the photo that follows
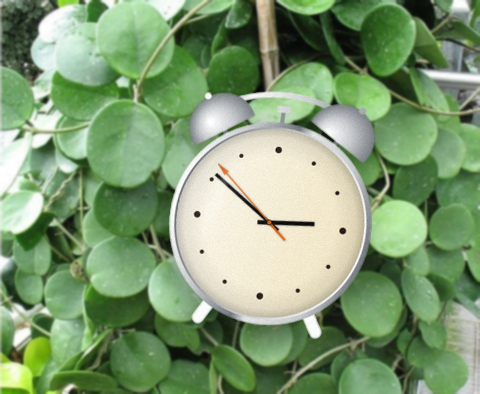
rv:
2.50.52
